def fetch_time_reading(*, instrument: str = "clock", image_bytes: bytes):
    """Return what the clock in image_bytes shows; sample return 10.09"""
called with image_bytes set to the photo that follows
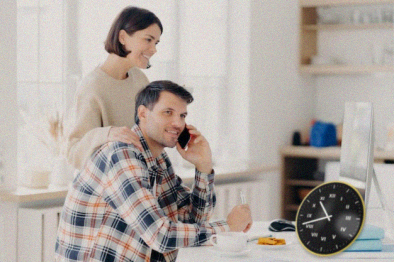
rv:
10.42
